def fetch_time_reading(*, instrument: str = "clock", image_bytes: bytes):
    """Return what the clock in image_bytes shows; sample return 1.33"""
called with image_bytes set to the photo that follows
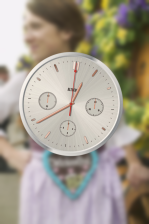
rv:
12.39
